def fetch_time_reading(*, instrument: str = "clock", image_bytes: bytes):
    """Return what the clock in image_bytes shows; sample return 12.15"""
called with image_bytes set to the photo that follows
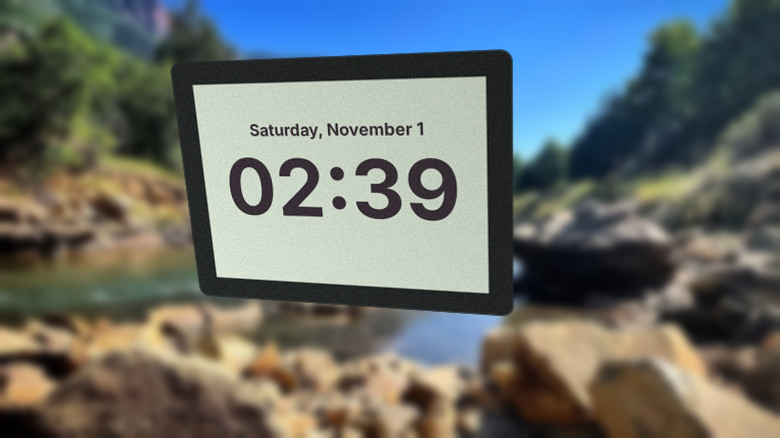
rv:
2.39
